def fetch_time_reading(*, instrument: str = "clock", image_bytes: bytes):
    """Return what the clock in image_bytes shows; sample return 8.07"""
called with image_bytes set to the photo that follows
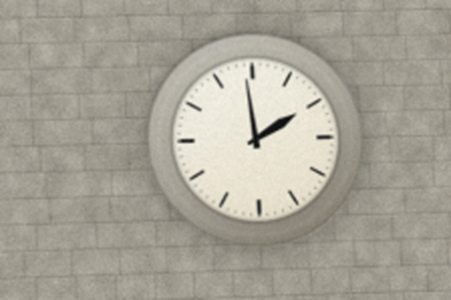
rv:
1.59
